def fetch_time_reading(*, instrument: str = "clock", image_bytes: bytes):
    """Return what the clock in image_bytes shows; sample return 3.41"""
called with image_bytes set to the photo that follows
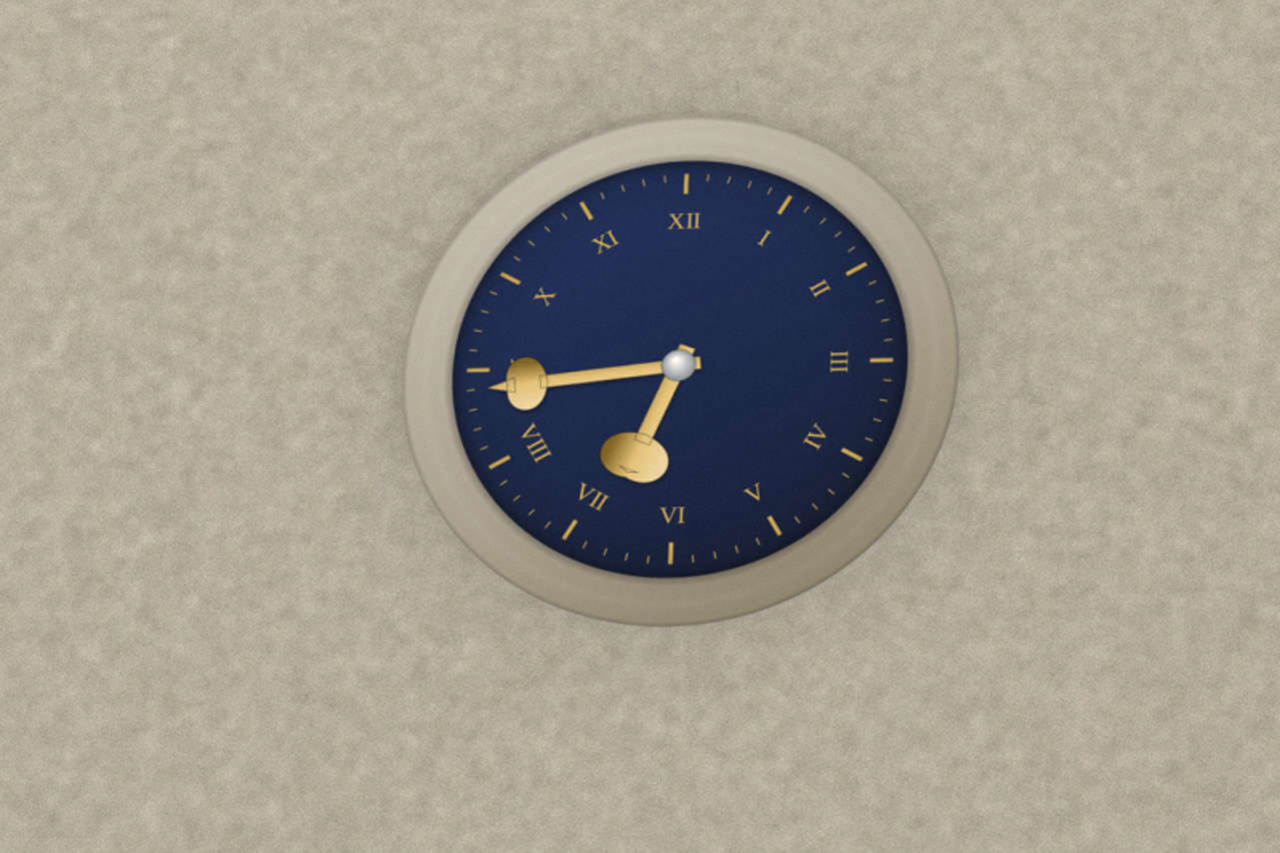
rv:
6.44
